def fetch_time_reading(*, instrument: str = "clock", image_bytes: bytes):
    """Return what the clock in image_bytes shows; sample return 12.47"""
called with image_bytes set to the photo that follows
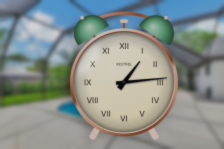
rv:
1.14
